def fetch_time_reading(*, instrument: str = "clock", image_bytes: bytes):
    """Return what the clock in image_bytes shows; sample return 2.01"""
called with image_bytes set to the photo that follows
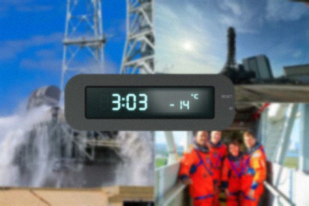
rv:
3.03
